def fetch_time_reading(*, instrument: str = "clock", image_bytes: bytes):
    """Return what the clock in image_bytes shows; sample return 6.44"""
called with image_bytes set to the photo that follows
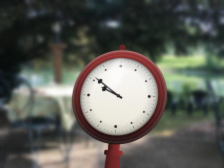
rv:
9.51
